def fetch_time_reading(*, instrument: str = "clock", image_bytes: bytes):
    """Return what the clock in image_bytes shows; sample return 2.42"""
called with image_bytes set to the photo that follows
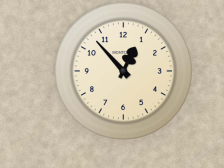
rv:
12.53
